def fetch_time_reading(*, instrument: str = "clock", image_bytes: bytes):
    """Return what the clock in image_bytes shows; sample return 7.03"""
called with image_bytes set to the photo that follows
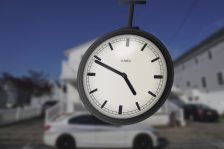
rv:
4.49
